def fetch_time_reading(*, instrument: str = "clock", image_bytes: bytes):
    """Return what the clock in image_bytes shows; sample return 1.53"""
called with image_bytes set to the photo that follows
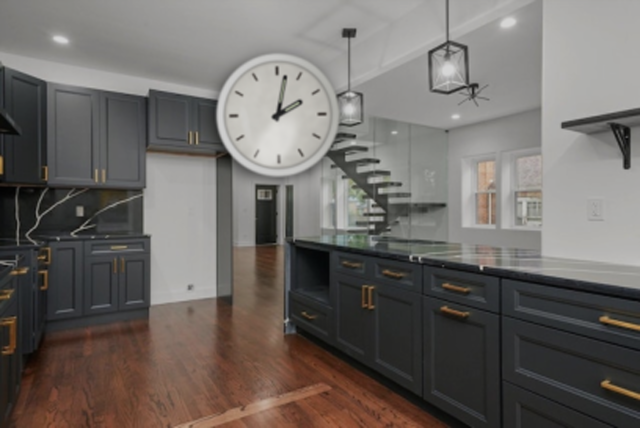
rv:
2.02
